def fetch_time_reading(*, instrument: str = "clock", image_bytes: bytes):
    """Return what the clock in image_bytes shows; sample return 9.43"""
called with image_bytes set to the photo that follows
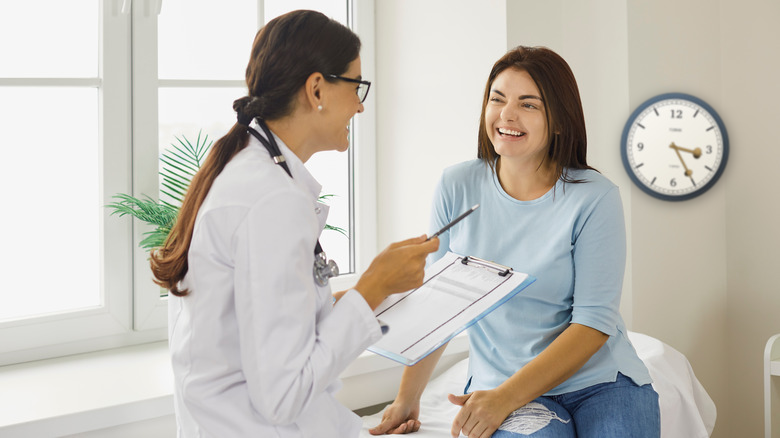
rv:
3.25
